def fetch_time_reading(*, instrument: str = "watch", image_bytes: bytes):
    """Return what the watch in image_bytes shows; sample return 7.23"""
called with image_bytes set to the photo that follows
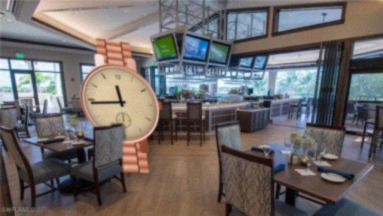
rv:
11.44
